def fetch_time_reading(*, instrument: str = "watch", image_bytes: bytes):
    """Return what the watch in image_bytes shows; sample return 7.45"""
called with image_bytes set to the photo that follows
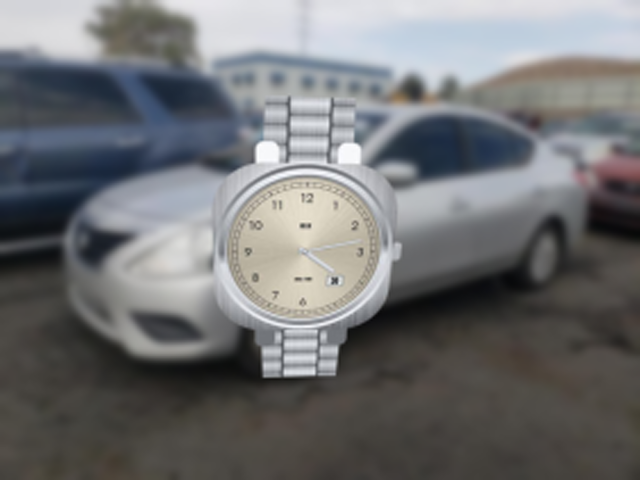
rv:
4.13
